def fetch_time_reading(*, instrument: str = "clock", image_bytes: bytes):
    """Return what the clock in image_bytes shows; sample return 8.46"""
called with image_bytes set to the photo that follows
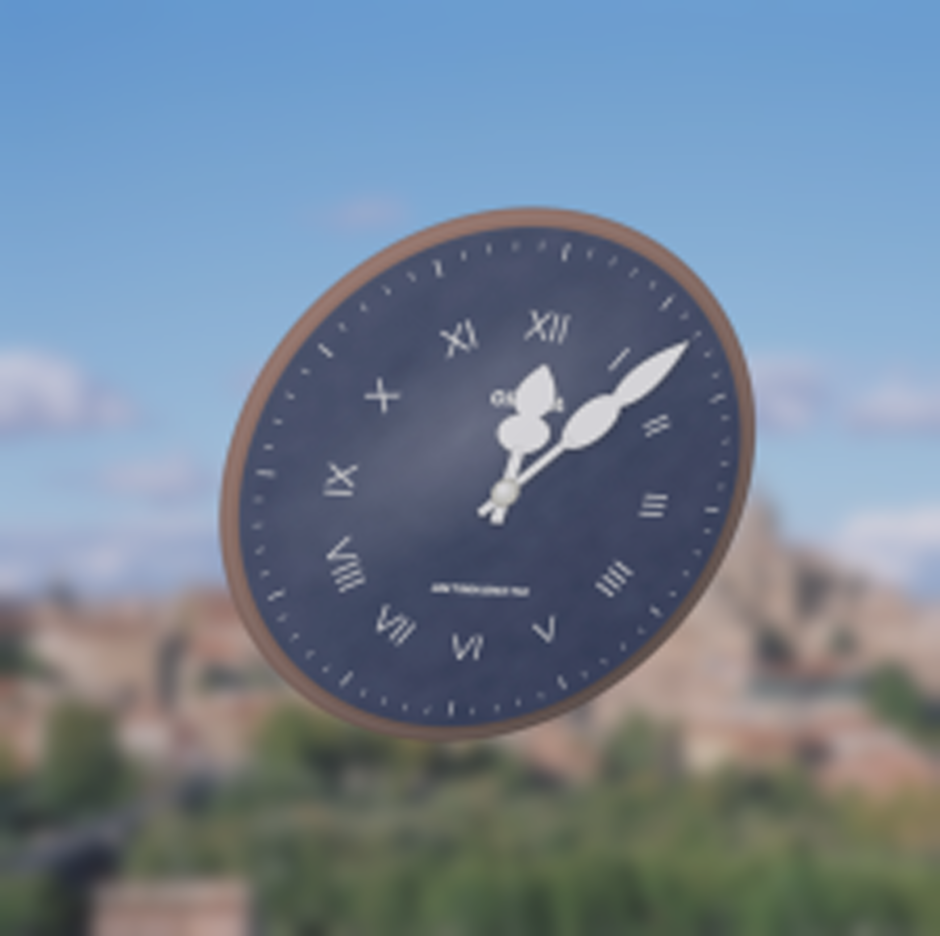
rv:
12.07
